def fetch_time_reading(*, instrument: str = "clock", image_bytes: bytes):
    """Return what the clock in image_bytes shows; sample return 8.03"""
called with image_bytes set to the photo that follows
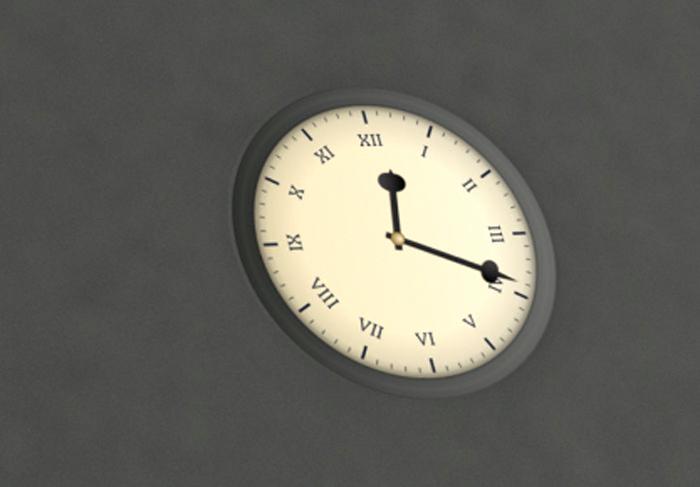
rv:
12.19
